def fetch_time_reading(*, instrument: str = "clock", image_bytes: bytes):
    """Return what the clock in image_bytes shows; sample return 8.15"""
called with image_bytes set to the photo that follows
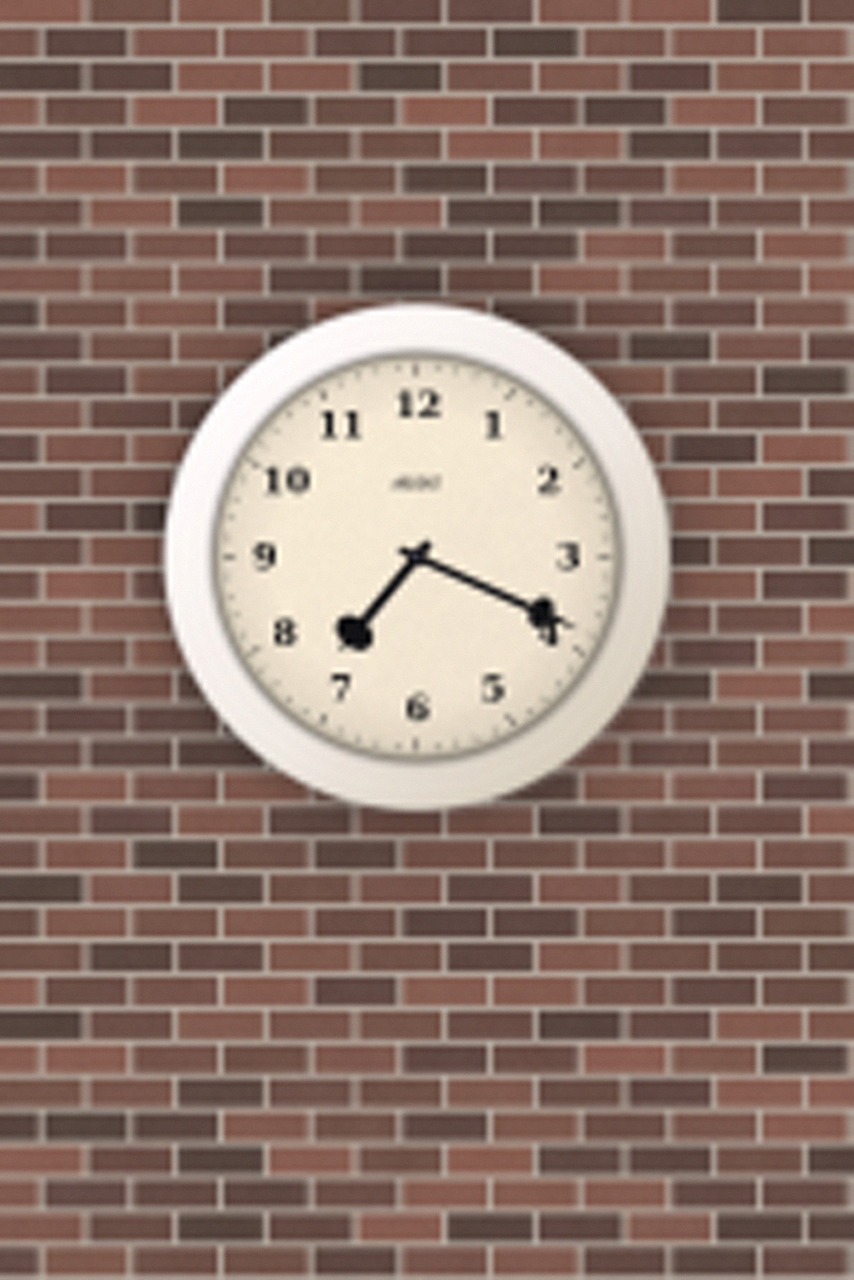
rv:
7.19
